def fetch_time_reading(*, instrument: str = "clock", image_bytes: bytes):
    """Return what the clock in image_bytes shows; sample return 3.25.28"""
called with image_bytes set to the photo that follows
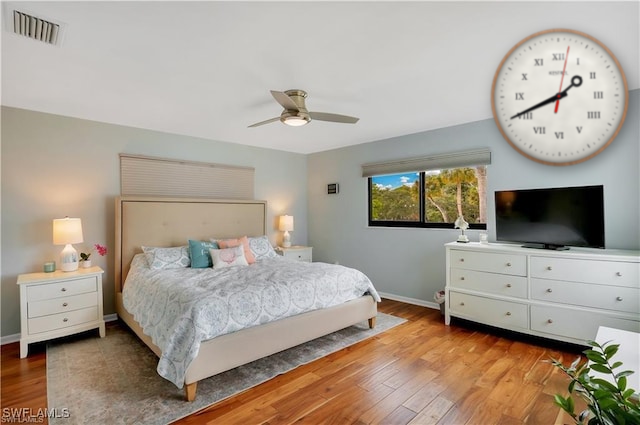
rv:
1.41.02
